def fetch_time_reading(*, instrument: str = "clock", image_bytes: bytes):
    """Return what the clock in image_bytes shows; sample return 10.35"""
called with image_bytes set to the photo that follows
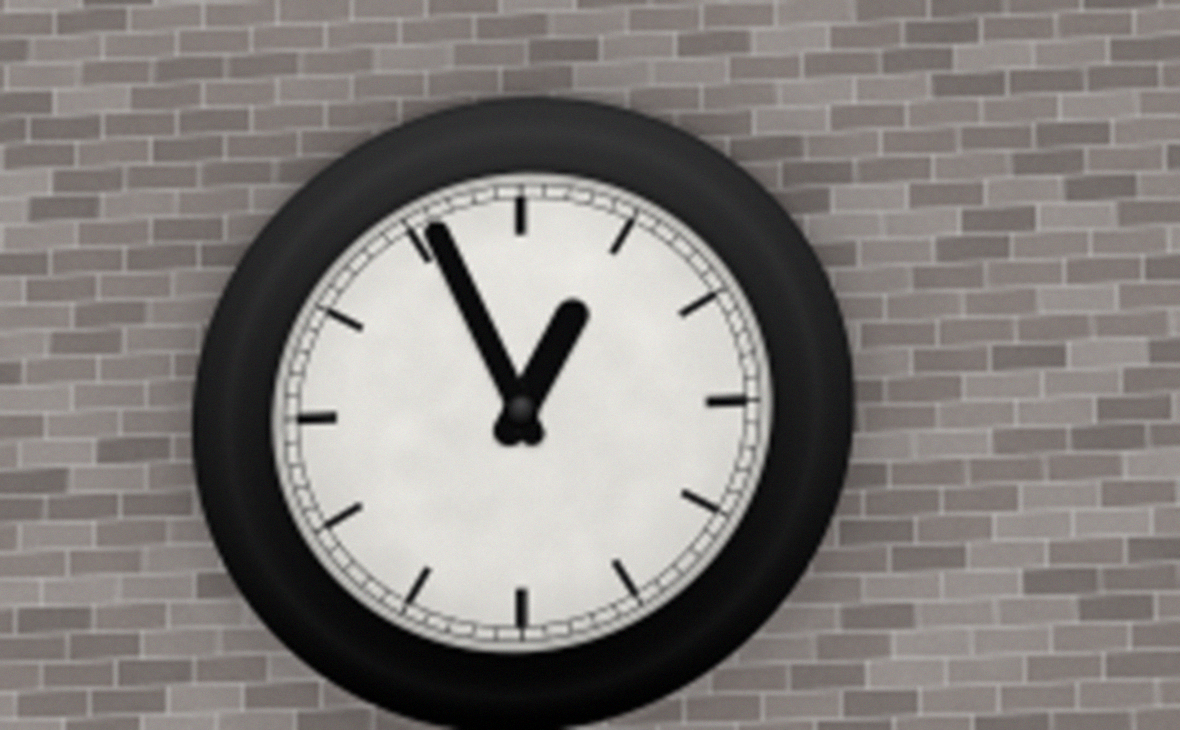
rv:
12.56
